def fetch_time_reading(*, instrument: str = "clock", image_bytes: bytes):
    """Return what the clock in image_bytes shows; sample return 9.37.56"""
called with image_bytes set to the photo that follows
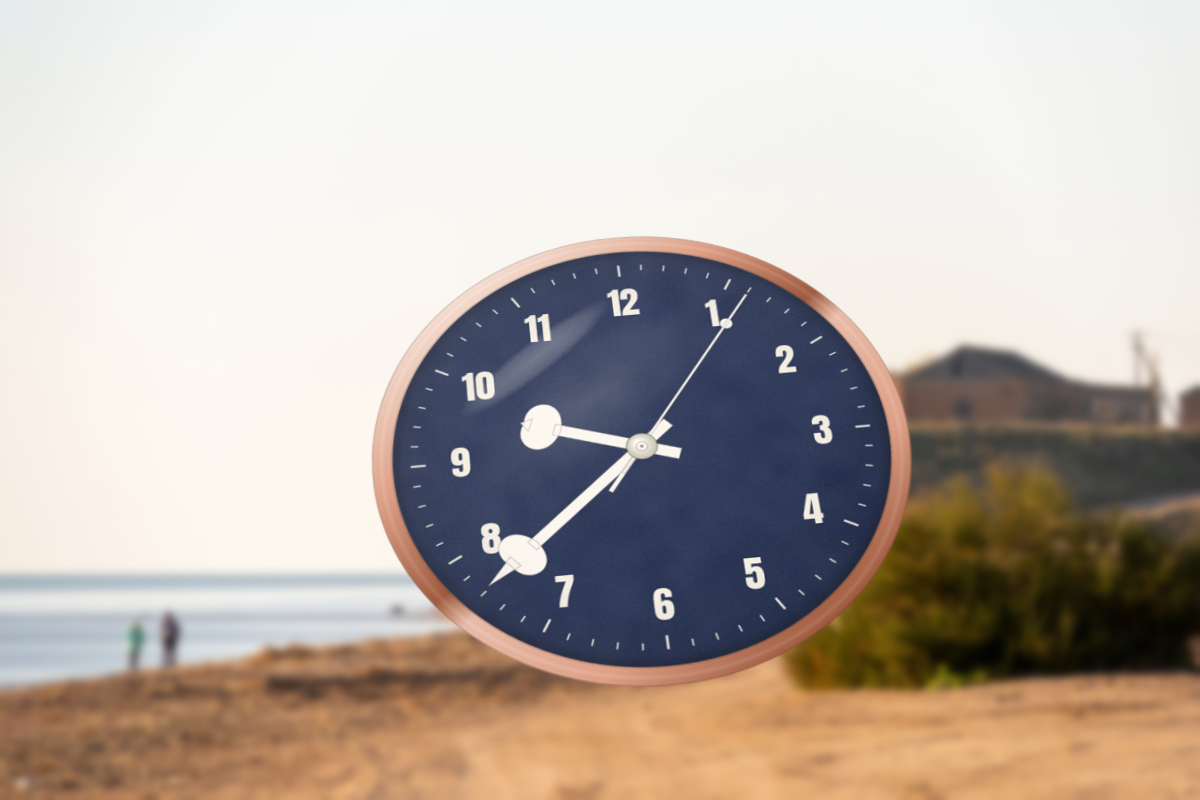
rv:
9.38.06
